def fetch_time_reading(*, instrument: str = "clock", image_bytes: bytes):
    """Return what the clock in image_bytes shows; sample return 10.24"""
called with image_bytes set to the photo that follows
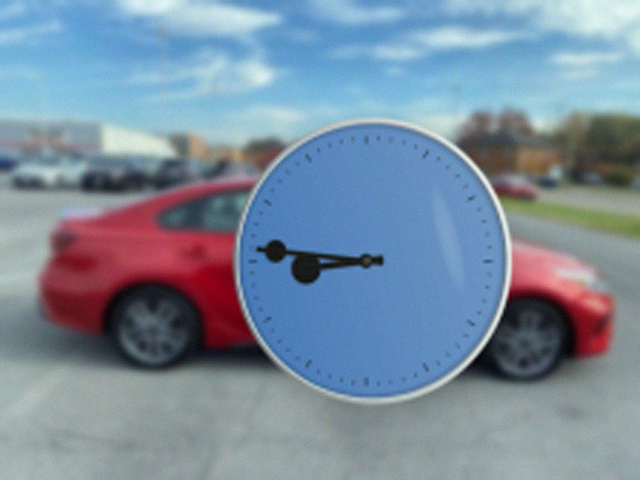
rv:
8.46
